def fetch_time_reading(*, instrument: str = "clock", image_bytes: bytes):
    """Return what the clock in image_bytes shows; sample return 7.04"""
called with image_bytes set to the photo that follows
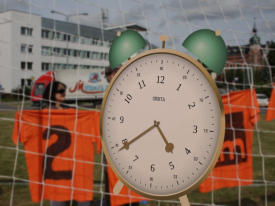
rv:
4.39
